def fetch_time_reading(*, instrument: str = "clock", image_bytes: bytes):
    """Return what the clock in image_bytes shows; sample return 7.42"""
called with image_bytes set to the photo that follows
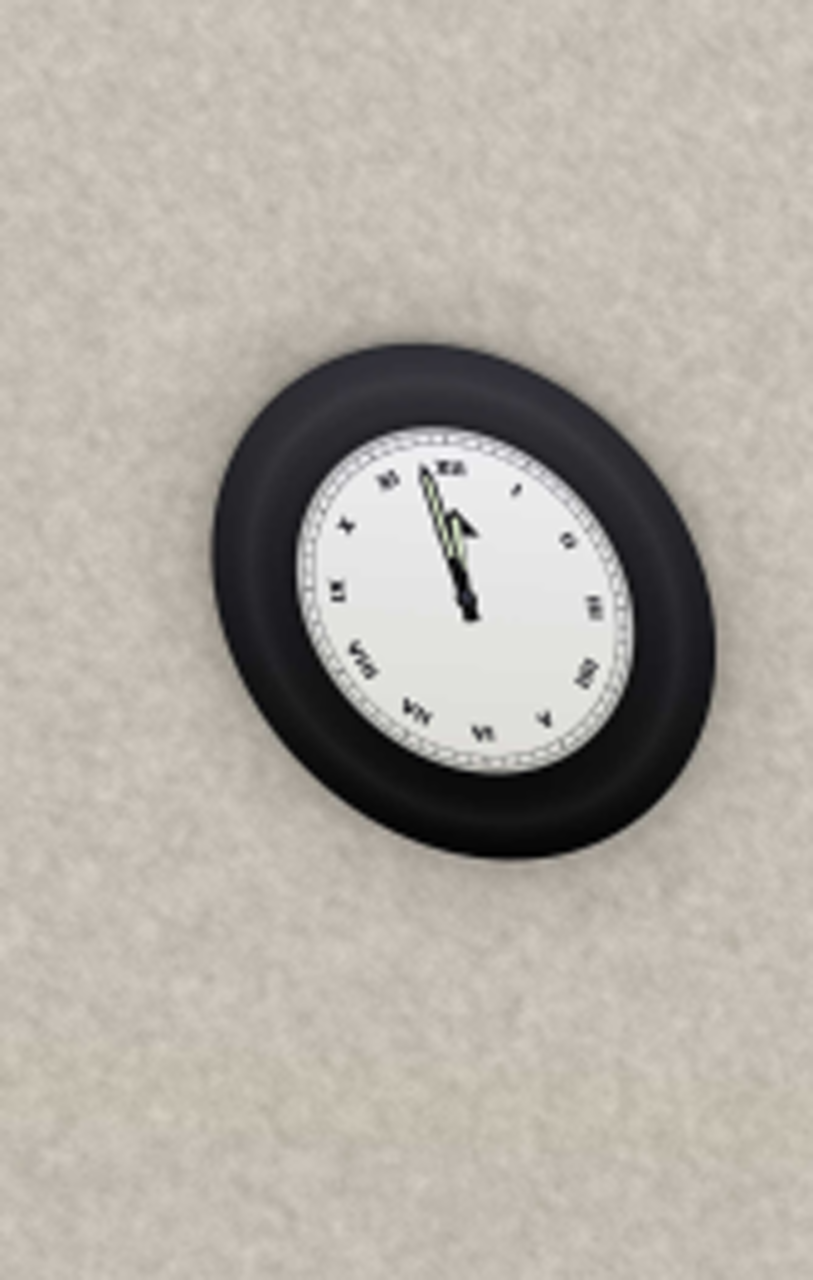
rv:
11.58
